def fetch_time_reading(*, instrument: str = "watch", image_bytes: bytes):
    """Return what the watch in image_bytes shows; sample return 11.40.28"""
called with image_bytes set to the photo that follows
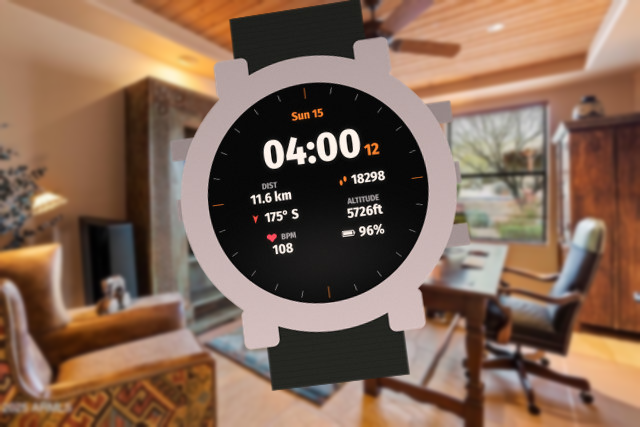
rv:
4.00.12
